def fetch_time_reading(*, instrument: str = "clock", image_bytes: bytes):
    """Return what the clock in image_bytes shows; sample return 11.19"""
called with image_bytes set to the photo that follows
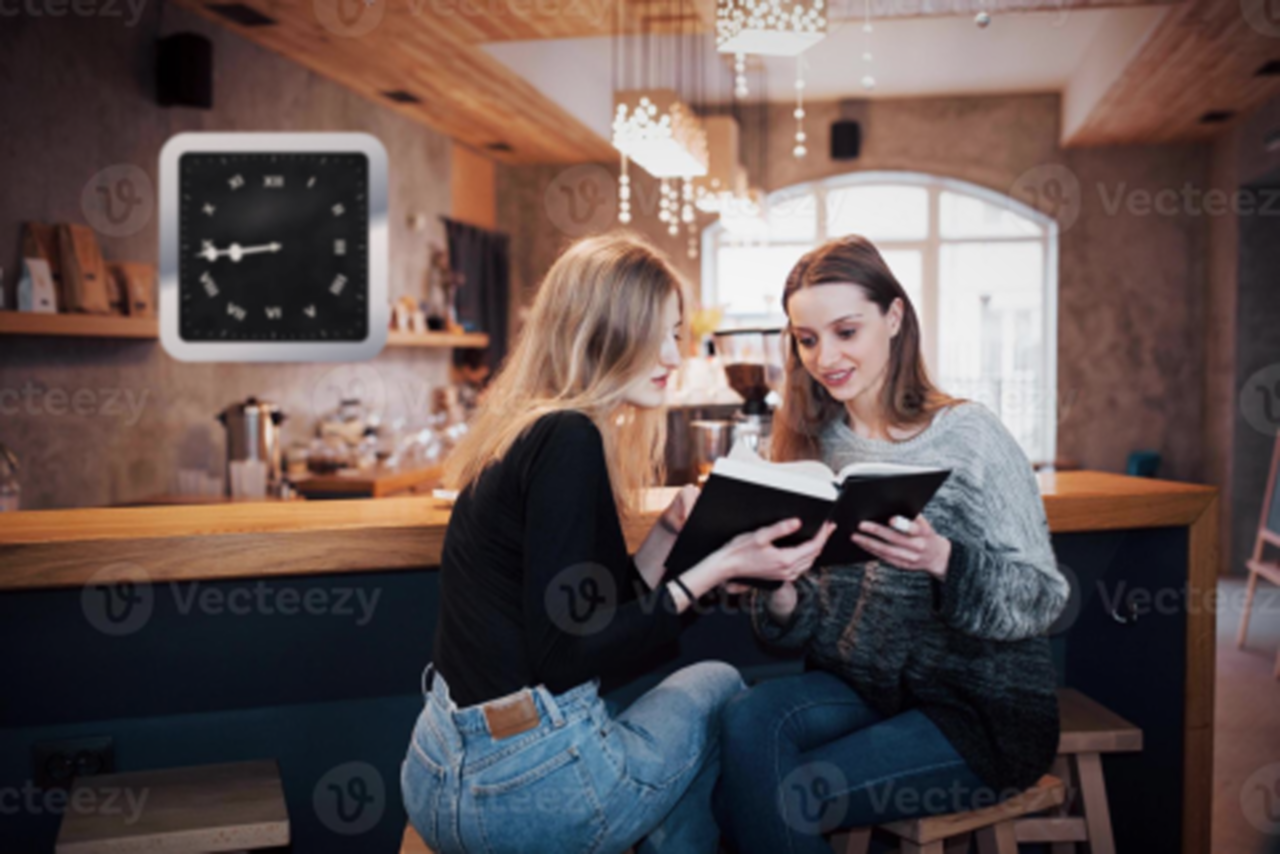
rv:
8.44
